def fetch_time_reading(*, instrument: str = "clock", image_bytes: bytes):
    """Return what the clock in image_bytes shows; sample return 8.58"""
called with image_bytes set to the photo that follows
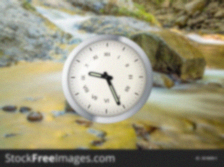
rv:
9.26
